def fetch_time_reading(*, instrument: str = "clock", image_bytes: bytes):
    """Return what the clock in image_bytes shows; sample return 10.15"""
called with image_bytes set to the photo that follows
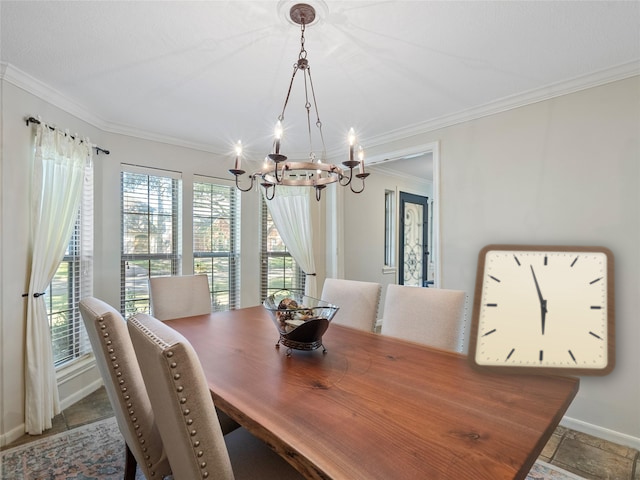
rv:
5.57
